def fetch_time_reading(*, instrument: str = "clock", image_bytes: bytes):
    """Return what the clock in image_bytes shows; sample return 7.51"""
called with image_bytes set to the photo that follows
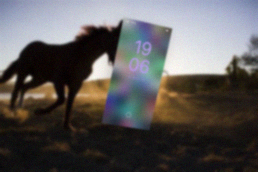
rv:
19.06
